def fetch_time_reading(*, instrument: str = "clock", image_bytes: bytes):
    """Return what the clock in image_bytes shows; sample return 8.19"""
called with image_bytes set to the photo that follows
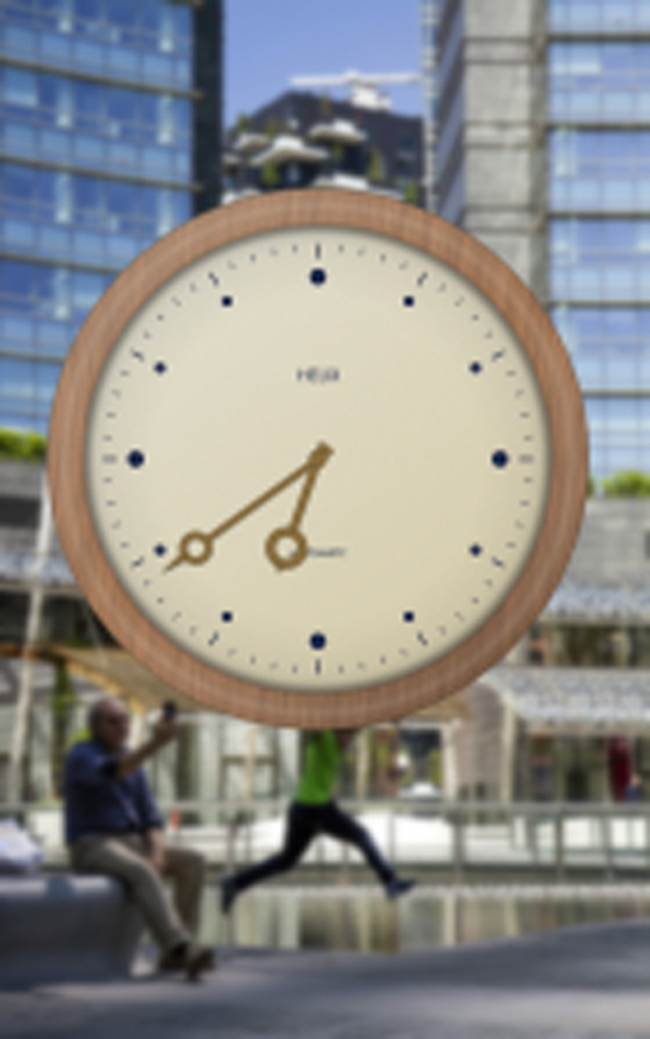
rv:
6.39
